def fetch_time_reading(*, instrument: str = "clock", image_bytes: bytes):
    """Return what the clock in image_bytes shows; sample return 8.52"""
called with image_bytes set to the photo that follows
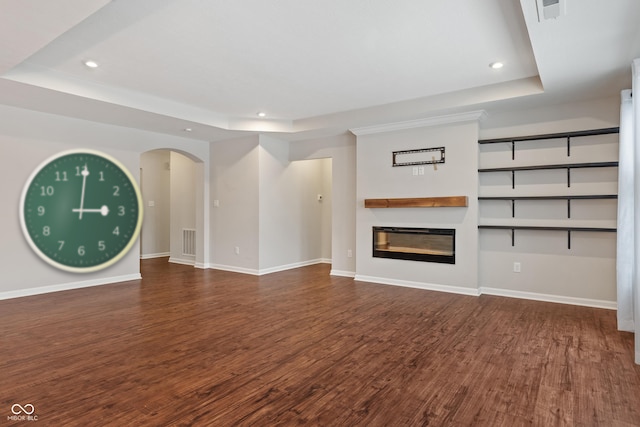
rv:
3.01
